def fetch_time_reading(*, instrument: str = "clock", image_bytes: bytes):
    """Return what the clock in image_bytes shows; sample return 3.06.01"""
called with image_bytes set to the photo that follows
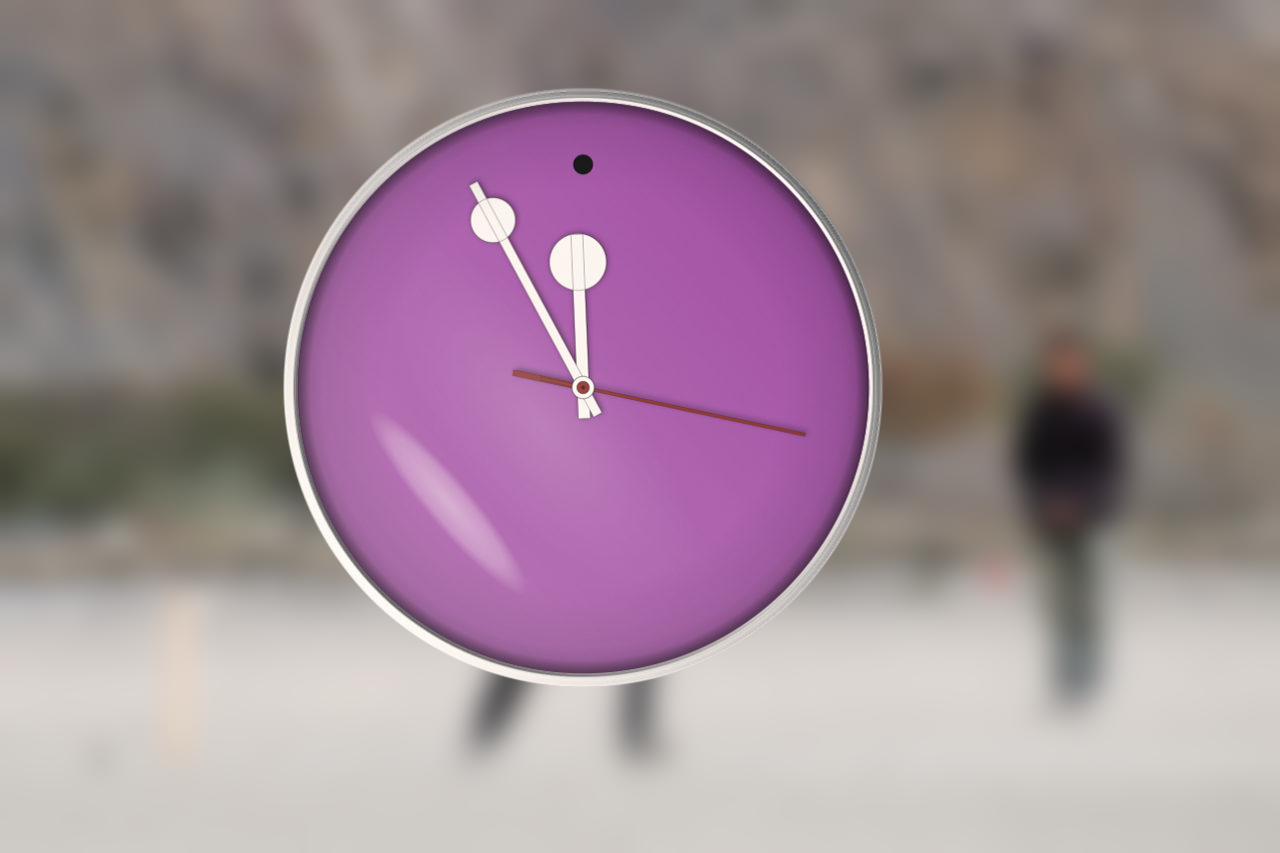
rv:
11.55.17
